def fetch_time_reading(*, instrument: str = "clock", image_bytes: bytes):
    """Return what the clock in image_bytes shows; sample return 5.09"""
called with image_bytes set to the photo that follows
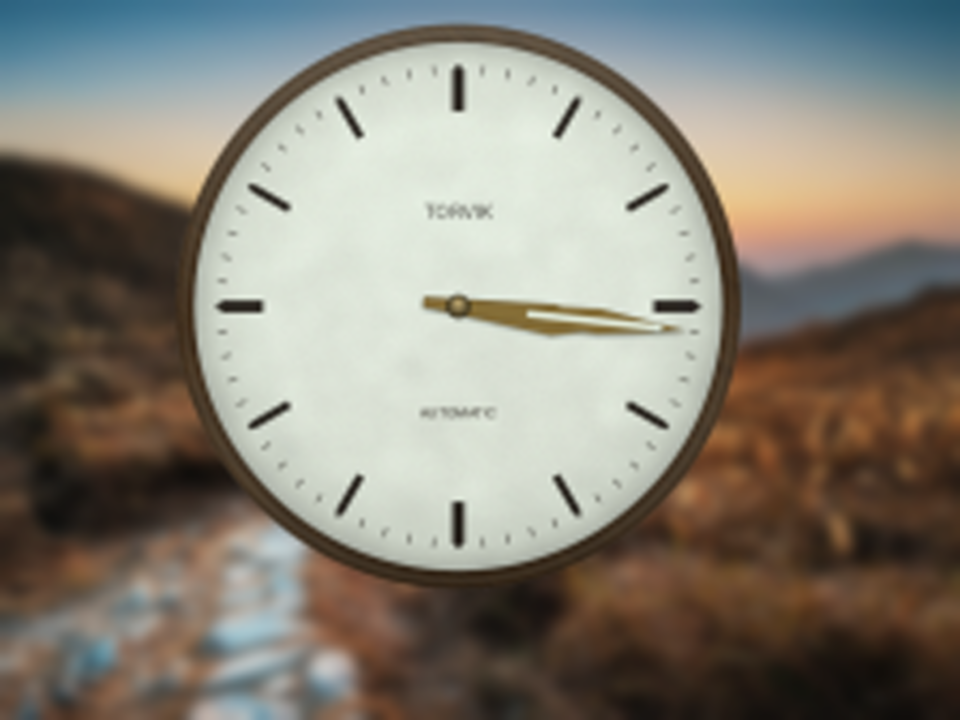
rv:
3.16
